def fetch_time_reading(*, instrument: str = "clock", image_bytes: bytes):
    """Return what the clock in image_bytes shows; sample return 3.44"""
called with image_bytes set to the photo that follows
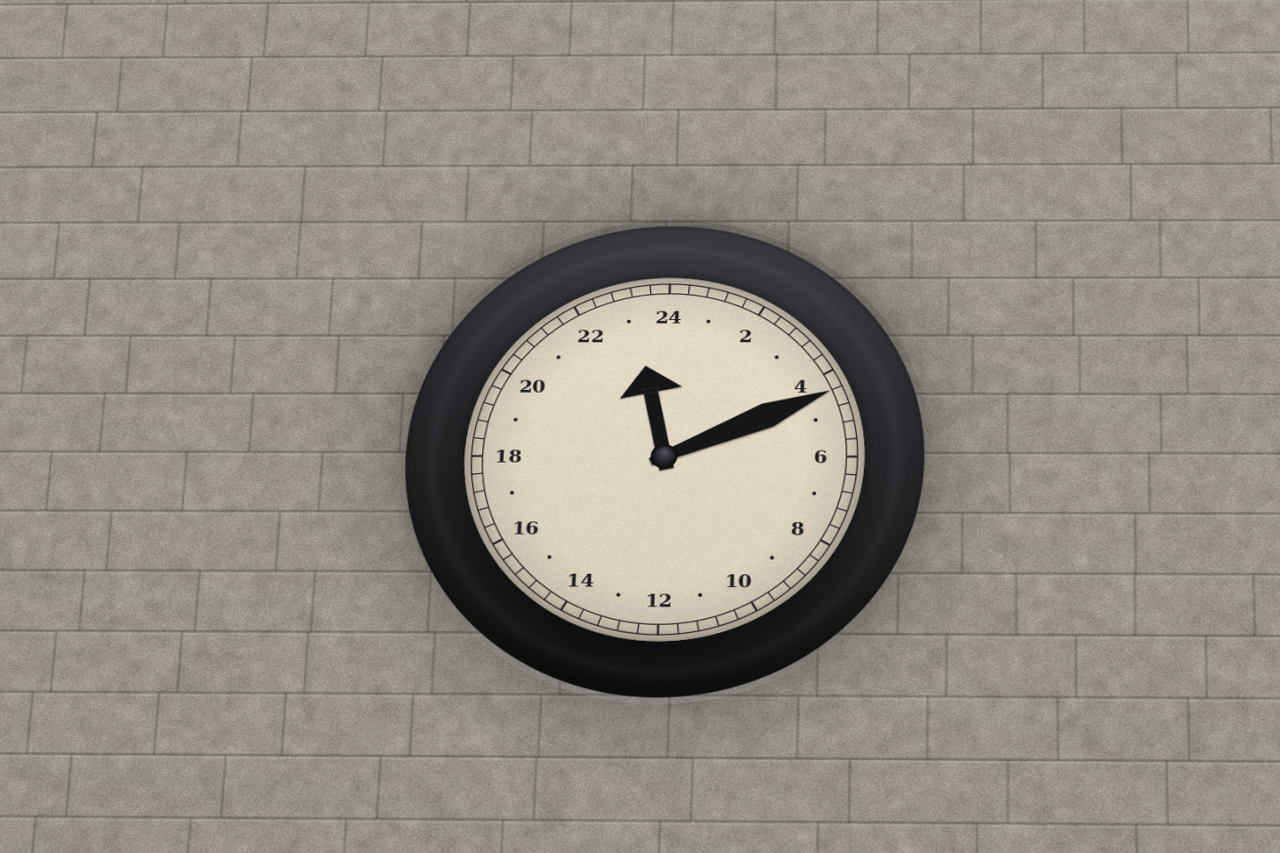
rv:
23.11
